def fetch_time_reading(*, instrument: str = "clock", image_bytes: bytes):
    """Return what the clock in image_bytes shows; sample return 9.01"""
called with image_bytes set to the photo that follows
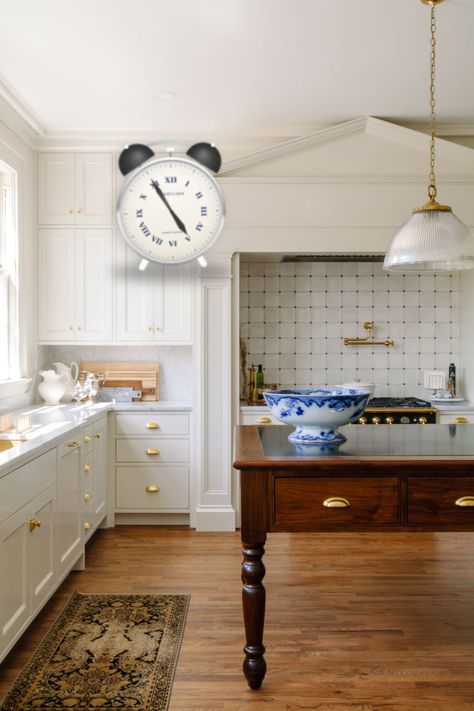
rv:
4.55
